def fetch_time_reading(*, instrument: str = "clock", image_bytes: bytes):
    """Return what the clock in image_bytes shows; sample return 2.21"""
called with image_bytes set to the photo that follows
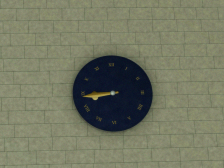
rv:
8.44
